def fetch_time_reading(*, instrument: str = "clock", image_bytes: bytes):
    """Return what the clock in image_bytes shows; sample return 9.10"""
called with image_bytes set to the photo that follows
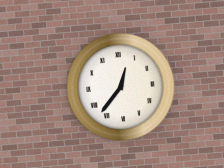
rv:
12.37
